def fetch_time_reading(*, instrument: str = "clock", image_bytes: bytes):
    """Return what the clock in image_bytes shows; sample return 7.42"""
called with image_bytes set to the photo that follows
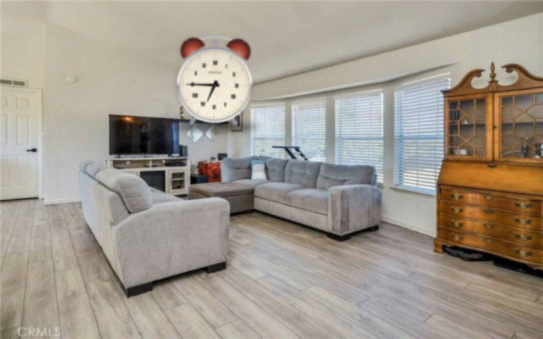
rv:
6.45
